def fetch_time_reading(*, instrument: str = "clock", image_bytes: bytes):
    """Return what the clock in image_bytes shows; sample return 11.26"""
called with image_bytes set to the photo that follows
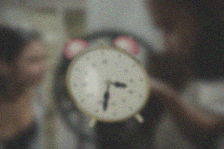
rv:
3.33
